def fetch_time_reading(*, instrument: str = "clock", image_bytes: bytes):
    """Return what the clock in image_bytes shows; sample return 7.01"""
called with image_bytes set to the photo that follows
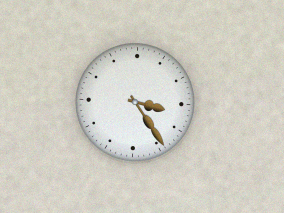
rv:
3.24
